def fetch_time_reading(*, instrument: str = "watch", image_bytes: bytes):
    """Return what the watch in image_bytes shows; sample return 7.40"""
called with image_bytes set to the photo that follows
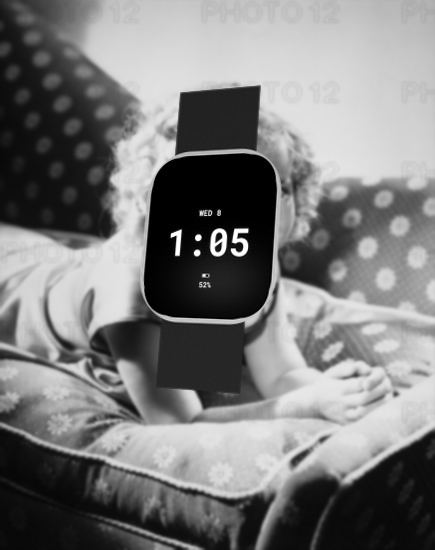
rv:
1.05
